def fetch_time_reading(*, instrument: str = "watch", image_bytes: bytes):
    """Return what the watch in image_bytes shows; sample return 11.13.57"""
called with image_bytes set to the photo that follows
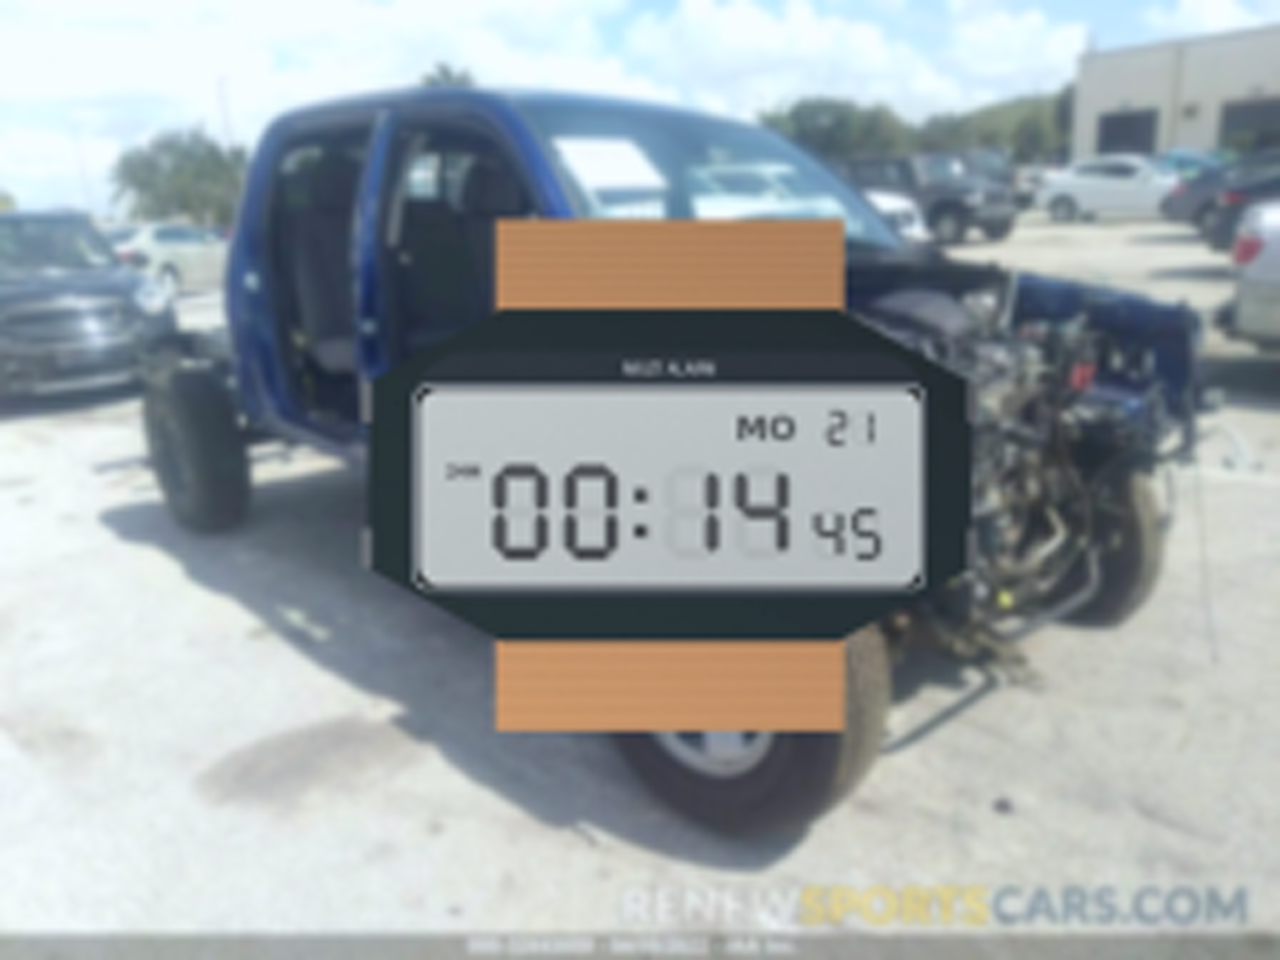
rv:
0.14.45
